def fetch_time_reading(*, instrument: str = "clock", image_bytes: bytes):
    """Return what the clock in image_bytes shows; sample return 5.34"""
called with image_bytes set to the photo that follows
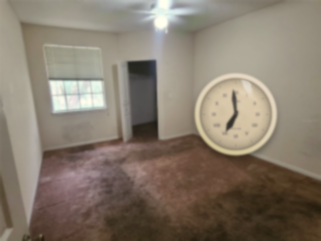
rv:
6.59
